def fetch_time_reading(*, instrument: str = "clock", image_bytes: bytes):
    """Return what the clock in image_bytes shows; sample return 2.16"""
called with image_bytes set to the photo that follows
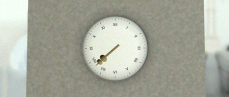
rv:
7.38
